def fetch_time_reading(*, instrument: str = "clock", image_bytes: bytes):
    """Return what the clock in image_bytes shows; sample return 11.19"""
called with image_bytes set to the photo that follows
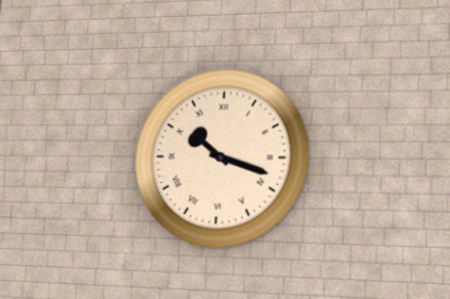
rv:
10.18
